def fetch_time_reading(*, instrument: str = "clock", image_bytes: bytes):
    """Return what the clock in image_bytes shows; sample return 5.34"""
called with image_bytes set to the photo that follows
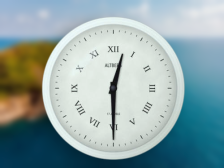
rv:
12.30
